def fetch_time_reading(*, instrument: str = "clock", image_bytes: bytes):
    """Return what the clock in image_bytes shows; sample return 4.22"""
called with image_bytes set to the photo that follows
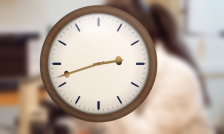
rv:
2.42
